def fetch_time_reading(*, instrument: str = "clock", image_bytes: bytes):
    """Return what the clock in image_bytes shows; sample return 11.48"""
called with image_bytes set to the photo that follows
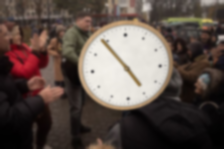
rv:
4.54
